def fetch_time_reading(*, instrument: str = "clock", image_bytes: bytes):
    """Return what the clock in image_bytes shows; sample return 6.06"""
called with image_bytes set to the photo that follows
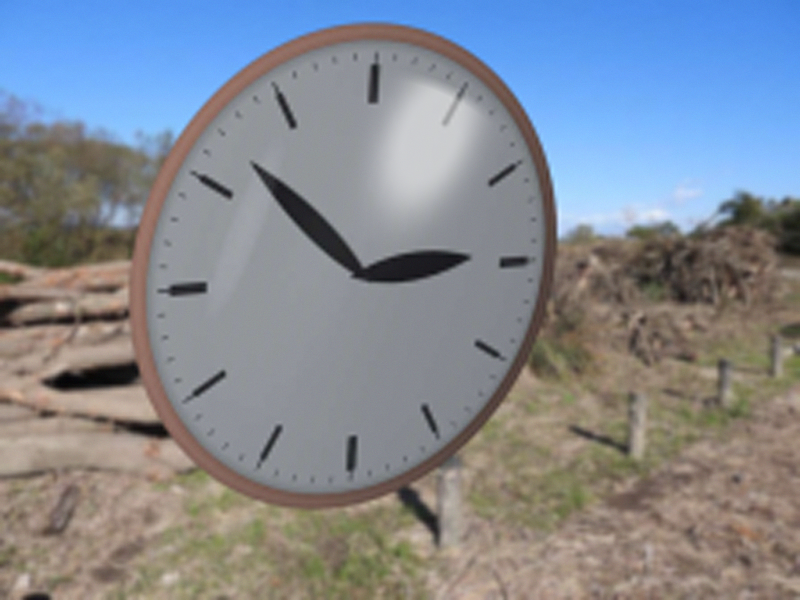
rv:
2.52
